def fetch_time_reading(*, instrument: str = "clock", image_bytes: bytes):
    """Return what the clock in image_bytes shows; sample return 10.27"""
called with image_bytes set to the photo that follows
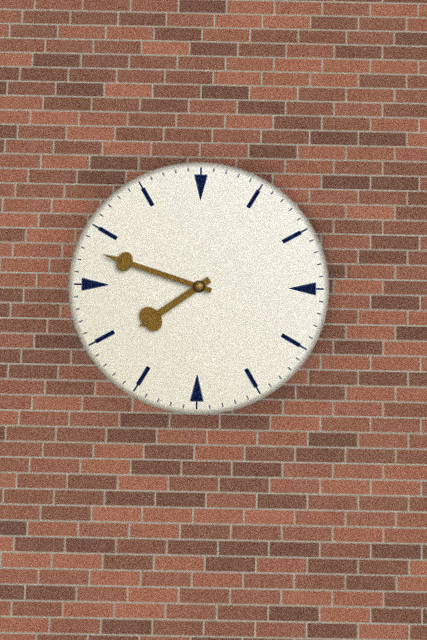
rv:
7.48
